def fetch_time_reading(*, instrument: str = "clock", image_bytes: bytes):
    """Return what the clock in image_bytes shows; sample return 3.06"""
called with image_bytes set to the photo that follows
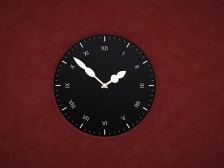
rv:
1.52
